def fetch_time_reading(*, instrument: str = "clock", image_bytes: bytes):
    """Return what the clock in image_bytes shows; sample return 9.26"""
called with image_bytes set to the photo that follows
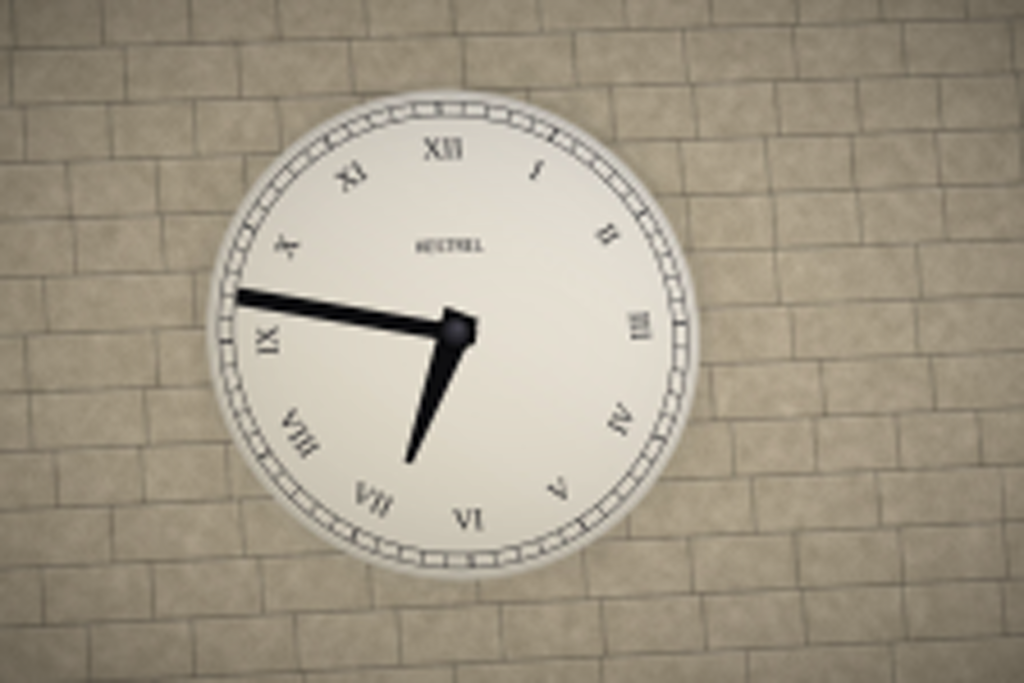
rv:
6.47
